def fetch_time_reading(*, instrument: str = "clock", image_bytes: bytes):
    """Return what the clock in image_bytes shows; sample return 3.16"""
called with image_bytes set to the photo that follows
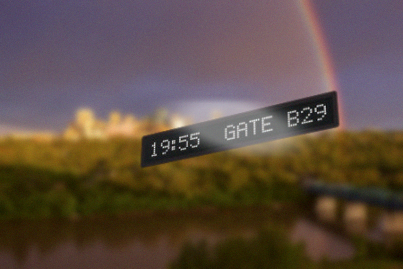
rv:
19.55
